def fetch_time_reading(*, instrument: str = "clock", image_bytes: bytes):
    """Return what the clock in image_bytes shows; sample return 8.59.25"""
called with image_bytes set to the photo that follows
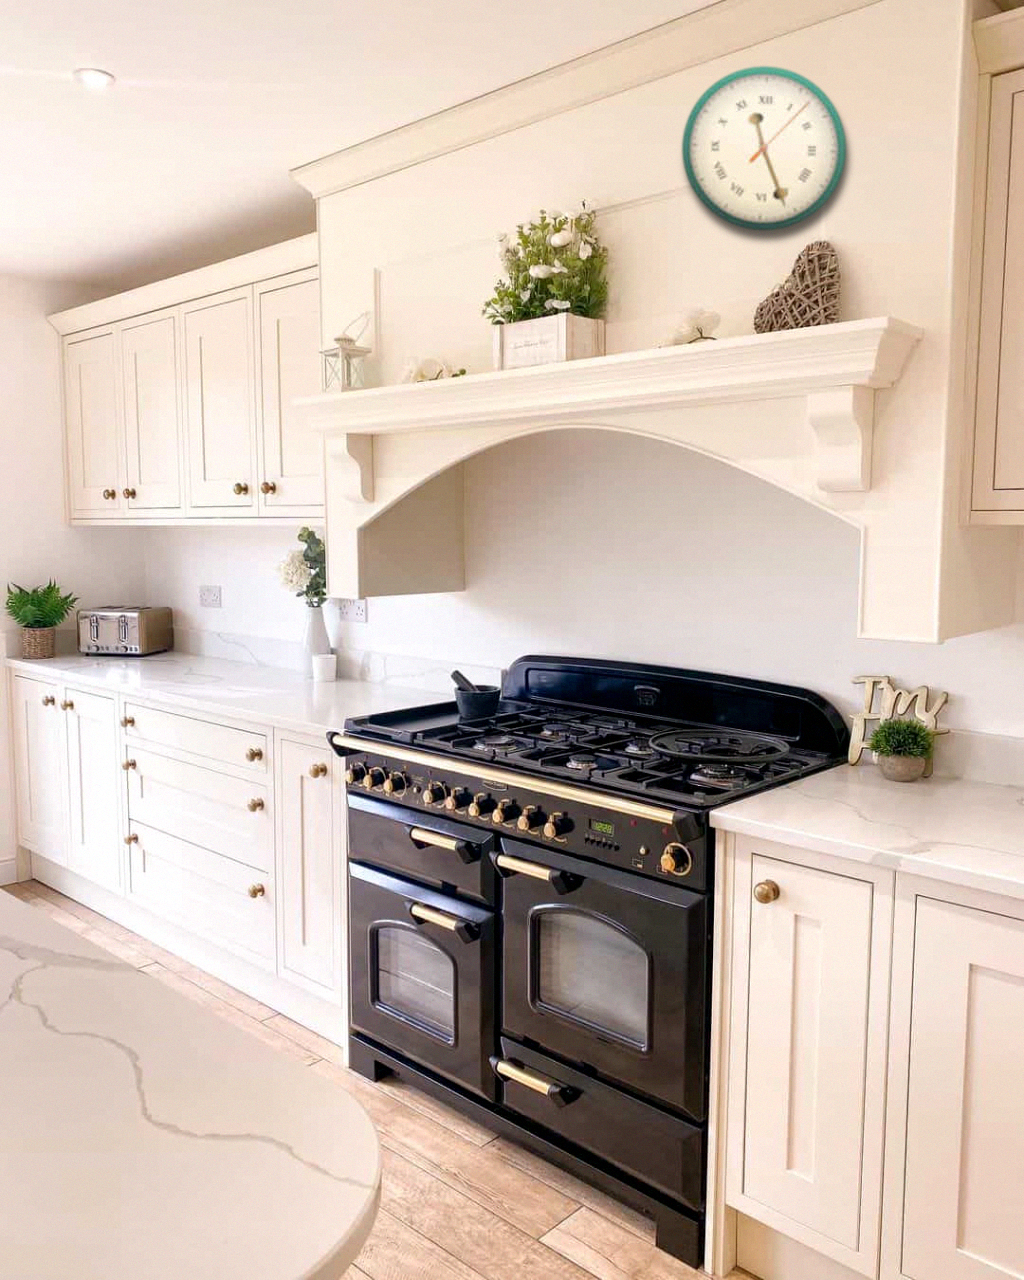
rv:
11.26.07
